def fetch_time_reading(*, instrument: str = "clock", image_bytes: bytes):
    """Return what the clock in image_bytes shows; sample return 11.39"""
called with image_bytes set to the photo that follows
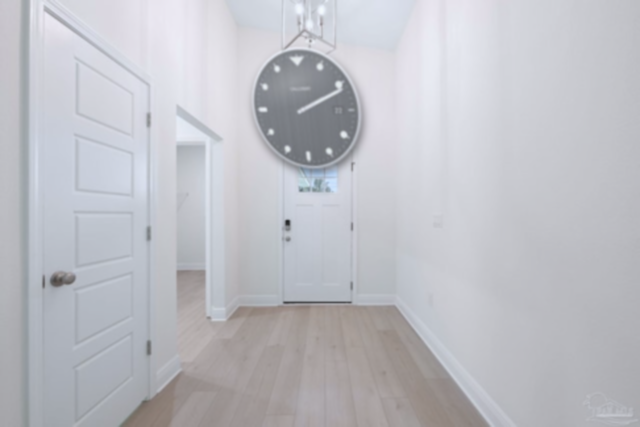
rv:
2.11
